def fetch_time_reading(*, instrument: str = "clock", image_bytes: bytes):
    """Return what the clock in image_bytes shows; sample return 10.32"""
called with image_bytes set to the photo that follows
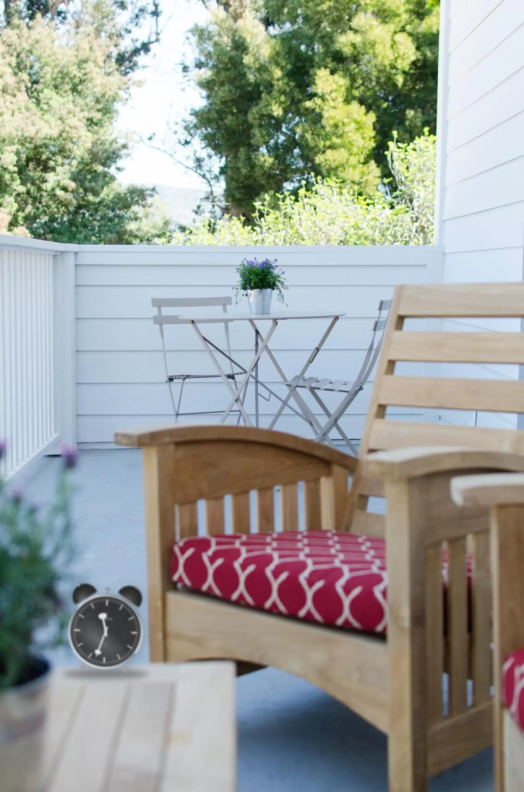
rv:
11.33
